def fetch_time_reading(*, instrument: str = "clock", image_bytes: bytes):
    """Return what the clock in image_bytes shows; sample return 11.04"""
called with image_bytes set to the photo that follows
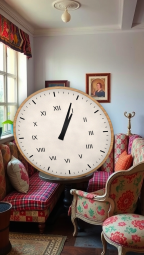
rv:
1.04
